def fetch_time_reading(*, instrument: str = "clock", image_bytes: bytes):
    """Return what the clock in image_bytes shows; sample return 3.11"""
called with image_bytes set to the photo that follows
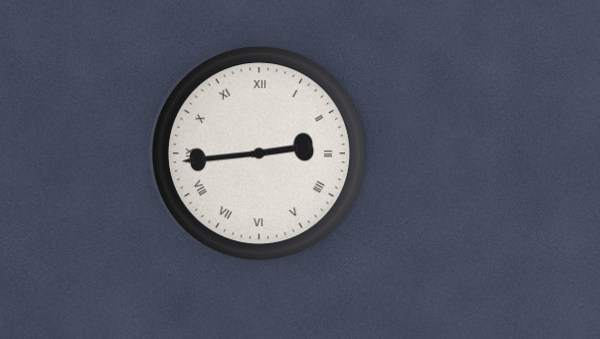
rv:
2.44
